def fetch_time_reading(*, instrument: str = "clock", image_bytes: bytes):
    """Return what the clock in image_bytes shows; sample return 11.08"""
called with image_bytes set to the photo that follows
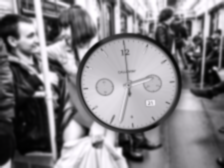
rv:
2.33
